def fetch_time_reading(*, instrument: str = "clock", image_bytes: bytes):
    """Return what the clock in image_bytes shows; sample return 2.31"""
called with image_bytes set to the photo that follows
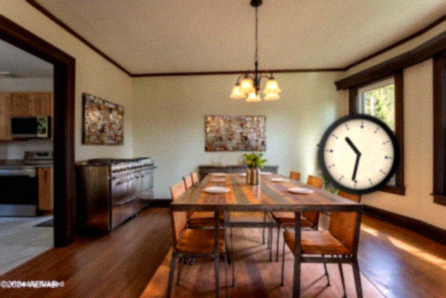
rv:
10.31
